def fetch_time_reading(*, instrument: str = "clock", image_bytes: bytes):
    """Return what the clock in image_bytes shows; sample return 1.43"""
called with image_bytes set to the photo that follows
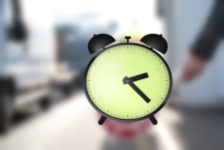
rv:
2.23
